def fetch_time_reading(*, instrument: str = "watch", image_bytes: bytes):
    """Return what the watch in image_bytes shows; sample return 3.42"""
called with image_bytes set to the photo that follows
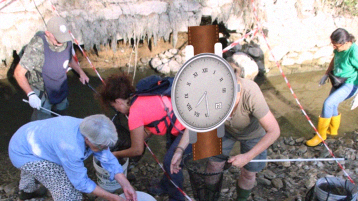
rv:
7.29
